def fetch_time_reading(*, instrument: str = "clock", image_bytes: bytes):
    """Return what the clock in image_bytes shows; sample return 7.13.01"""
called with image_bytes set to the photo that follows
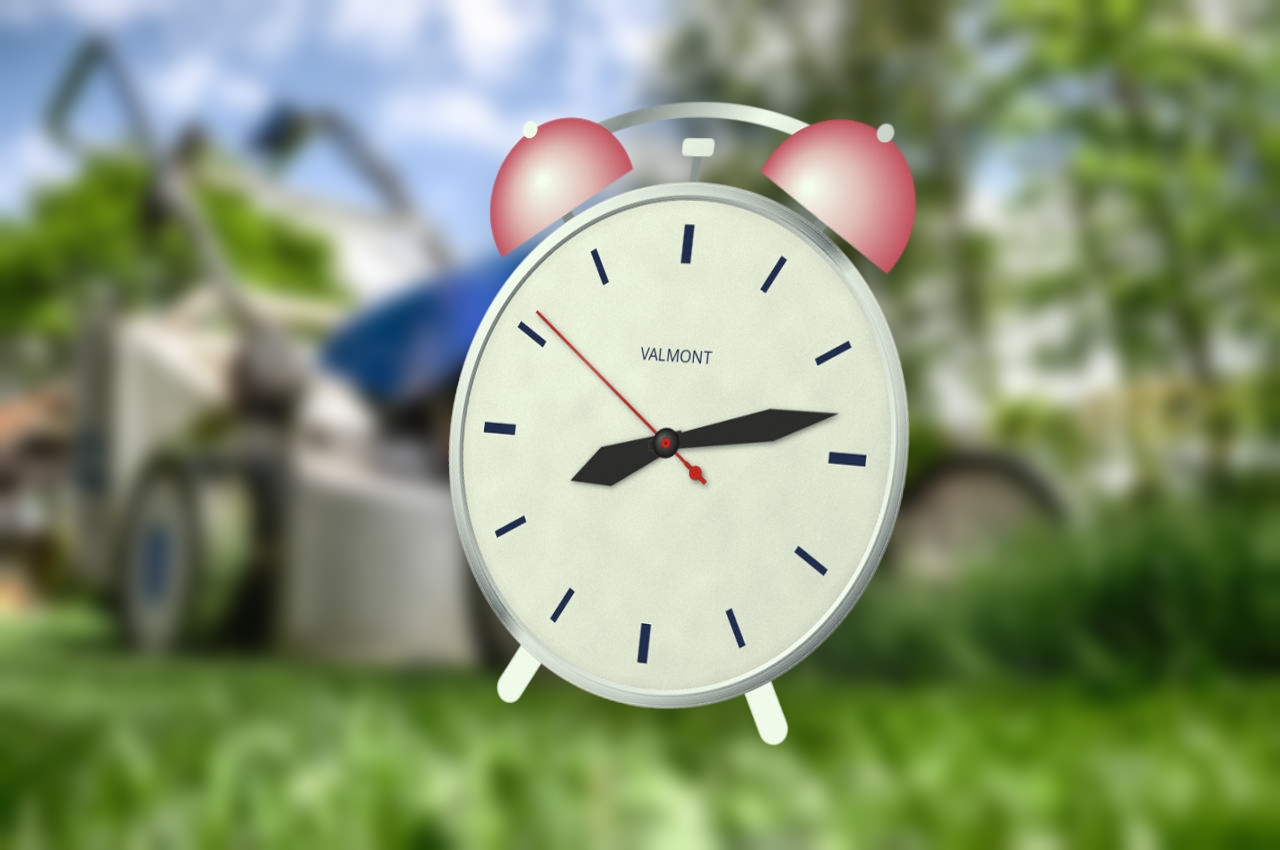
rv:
8.12.51
